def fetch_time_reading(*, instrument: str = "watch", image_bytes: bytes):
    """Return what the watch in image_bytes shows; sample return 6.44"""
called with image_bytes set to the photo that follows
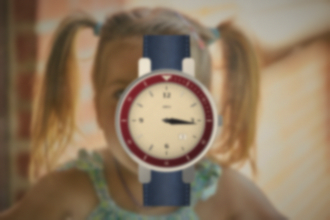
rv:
3.16
